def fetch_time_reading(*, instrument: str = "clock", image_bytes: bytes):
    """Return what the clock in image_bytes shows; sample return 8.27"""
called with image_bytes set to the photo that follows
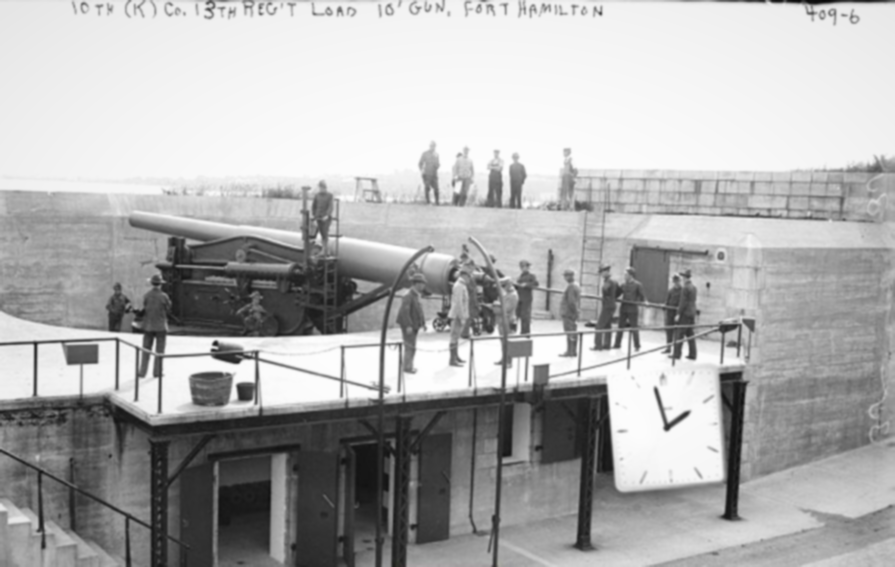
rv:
1.58
